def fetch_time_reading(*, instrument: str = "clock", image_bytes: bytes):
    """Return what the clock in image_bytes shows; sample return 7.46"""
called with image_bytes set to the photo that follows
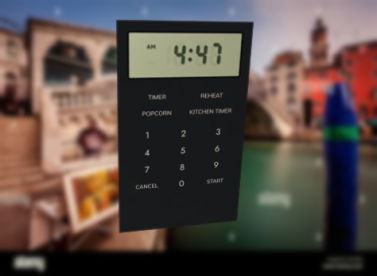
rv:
4.47
